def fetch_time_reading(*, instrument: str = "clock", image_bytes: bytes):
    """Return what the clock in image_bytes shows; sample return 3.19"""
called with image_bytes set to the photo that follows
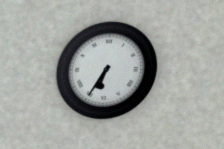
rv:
6.35
